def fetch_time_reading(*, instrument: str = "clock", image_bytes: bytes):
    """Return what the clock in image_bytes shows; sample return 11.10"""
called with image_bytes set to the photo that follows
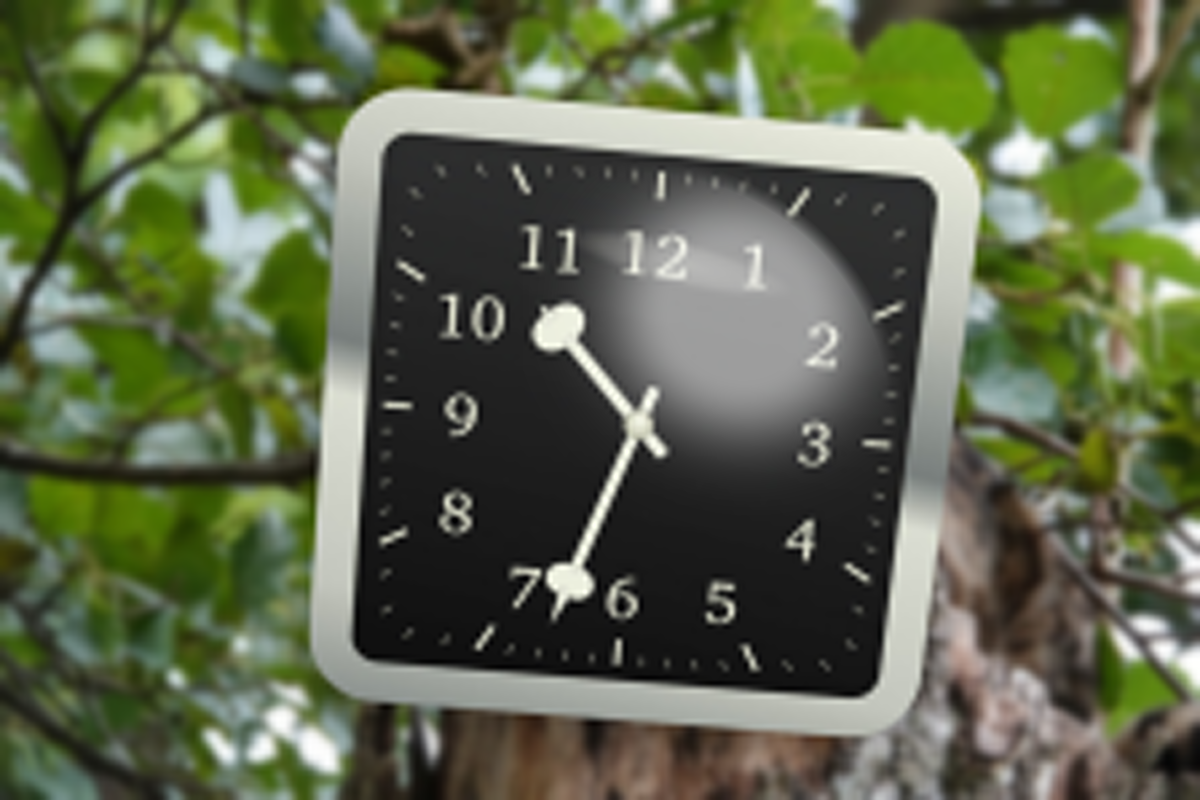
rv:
10.33
